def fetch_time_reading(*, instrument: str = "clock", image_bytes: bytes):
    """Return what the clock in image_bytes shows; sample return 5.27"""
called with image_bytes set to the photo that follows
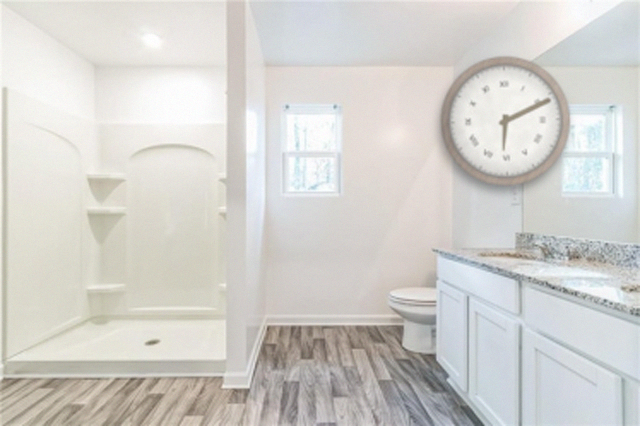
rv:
6.11
